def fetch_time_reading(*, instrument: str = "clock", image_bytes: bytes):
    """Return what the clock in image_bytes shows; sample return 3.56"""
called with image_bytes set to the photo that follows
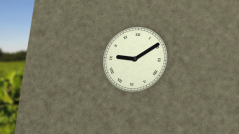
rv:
9.09
